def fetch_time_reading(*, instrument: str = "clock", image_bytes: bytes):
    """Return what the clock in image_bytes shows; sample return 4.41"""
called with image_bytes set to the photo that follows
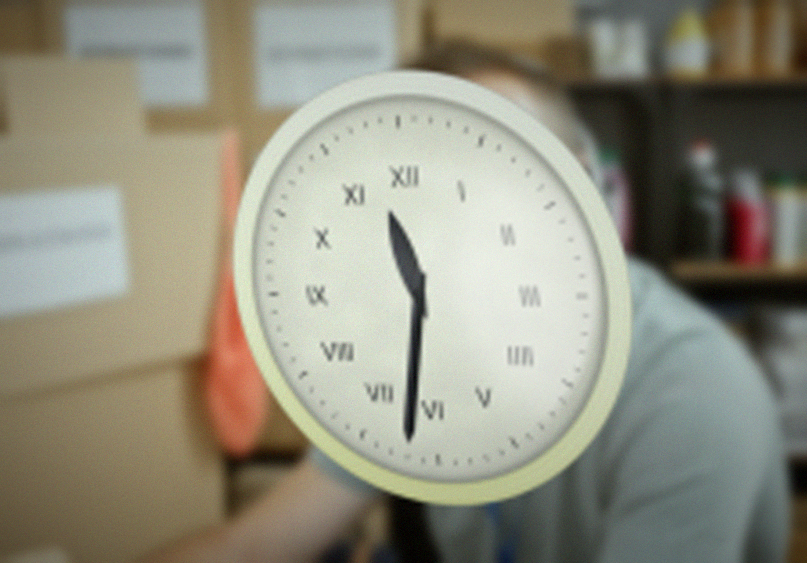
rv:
11.32
